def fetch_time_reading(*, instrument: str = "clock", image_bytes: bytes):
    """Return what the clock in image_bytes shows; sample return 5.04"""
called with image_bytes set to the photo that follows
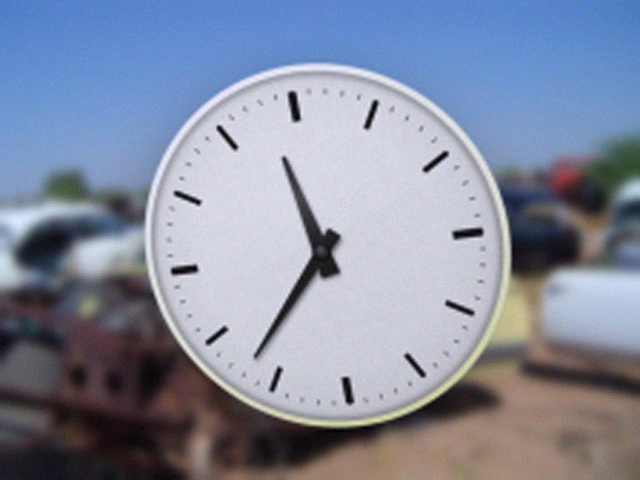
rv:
11.37
